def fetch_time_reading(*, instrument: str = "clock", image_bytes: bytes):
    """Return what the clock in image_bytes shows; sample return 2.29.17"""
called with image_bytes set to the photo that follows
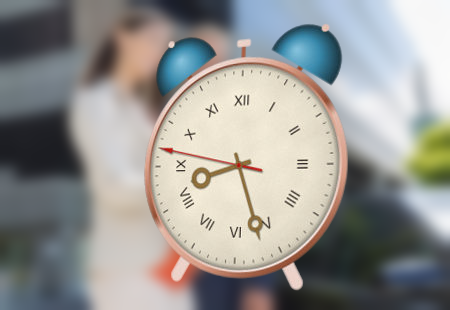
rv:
8.26.47
